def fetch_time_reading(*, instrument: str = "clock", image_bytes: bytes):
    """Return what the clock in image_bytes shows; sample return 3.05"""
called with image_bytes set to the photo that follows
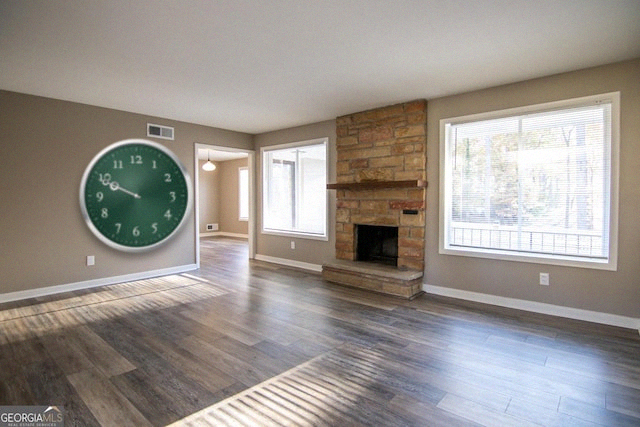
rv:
9.49
